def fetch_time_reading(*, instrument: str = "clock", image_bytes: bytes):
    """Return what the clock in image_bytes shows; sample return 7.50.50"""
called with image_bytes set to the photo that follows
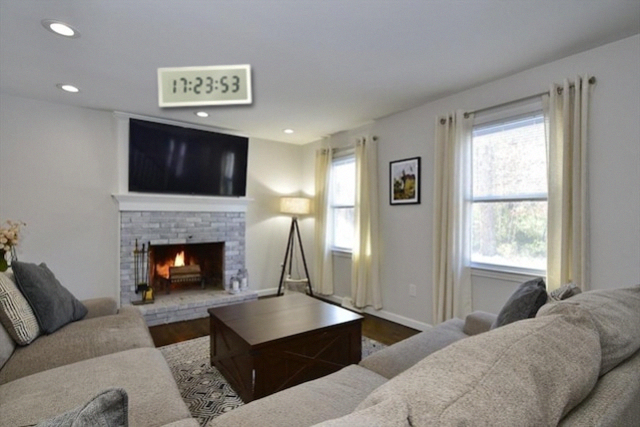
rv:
17.23.53
